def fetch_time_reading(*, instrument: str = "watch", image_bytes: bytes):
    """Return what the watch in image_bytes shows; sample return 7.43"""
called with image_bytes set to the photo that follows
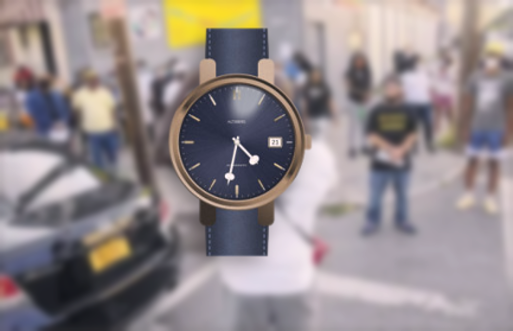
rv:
4.32
